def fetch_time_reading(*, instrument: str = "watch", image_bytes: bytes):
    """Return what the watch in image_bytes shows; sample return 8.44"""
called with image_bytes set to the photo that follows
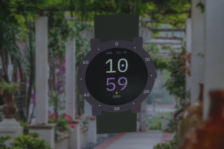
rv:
10.59
